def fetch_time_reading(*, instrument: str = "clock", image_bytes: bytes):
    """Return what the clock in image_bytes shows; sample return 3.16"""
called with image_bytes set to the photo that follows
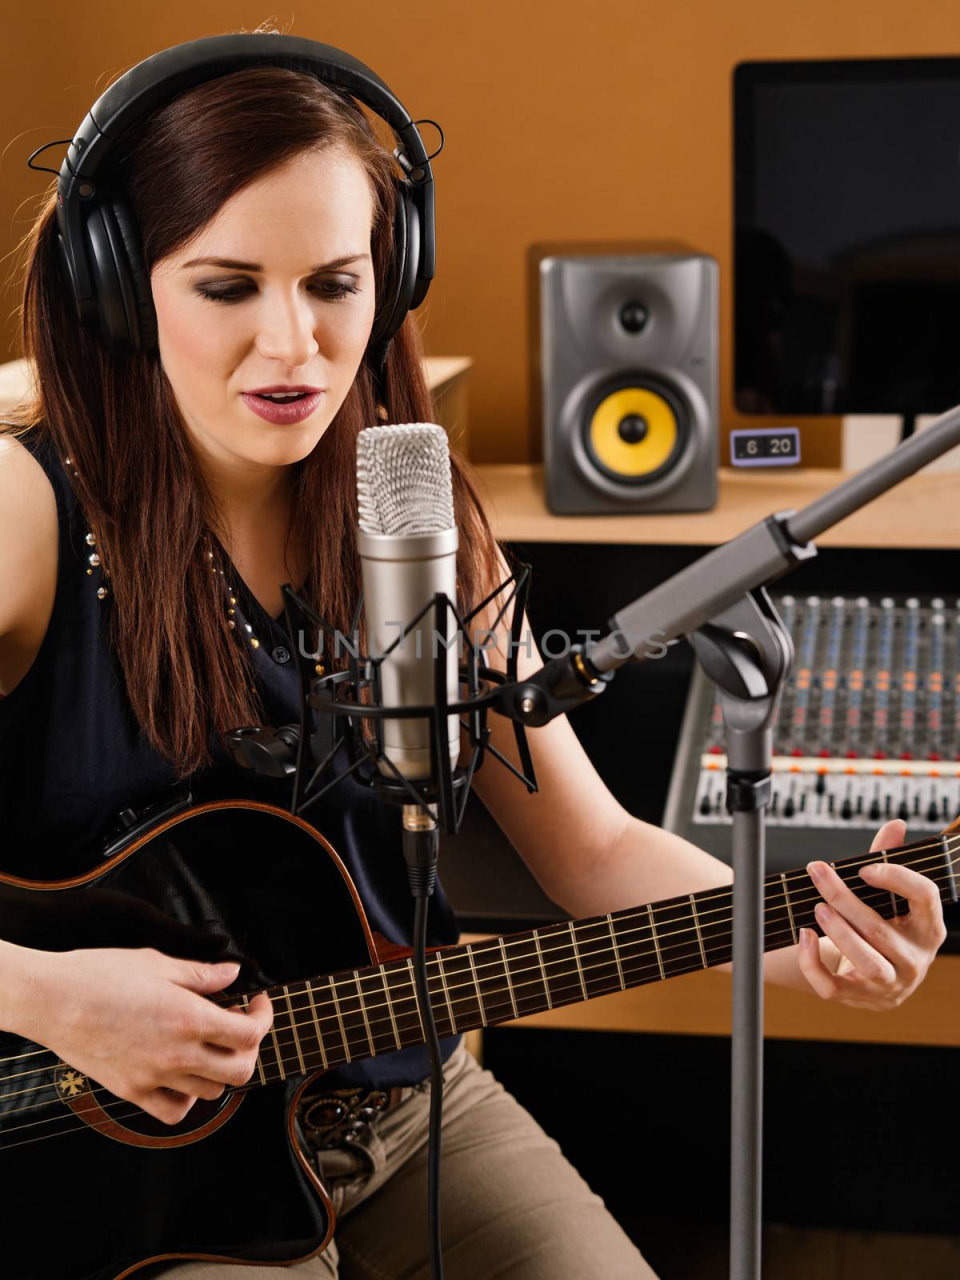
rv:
6.20
